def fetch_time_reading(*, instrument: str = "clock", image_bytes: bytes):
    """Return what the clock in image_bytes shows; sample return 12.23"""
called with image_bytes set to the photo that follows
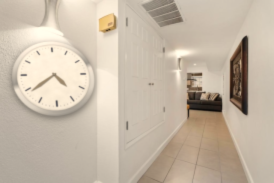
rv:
4.39
